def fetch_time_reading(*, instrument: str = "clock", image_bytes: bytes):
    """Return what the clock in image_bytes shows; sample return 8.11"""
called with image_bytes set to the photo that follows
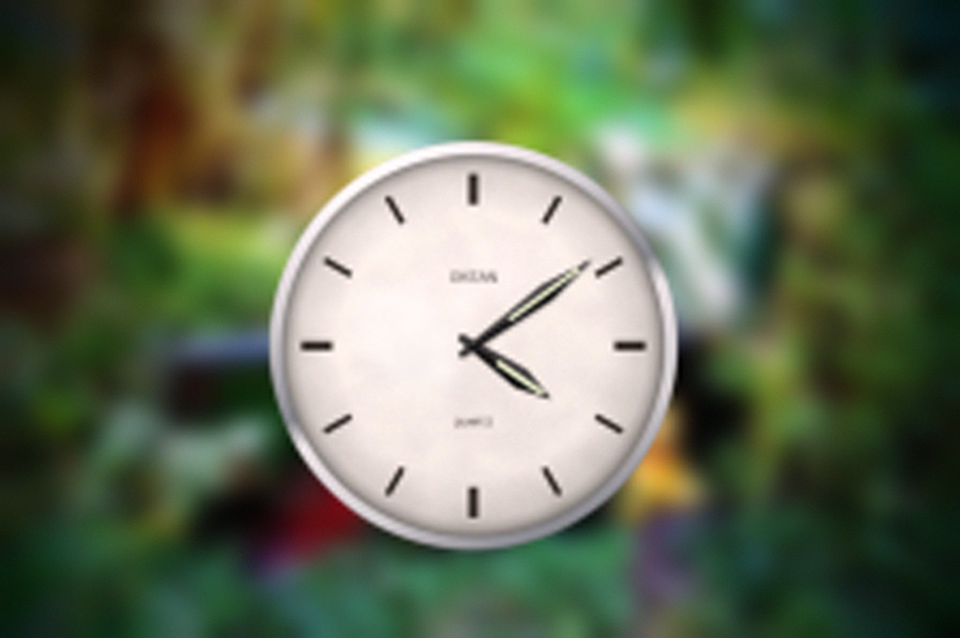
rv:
4.09
